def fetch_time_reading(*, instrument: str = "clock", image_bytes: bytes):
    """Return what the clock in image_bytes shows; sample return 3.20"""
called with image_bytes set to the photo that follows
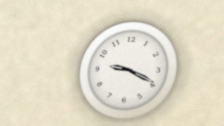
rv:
9.19
